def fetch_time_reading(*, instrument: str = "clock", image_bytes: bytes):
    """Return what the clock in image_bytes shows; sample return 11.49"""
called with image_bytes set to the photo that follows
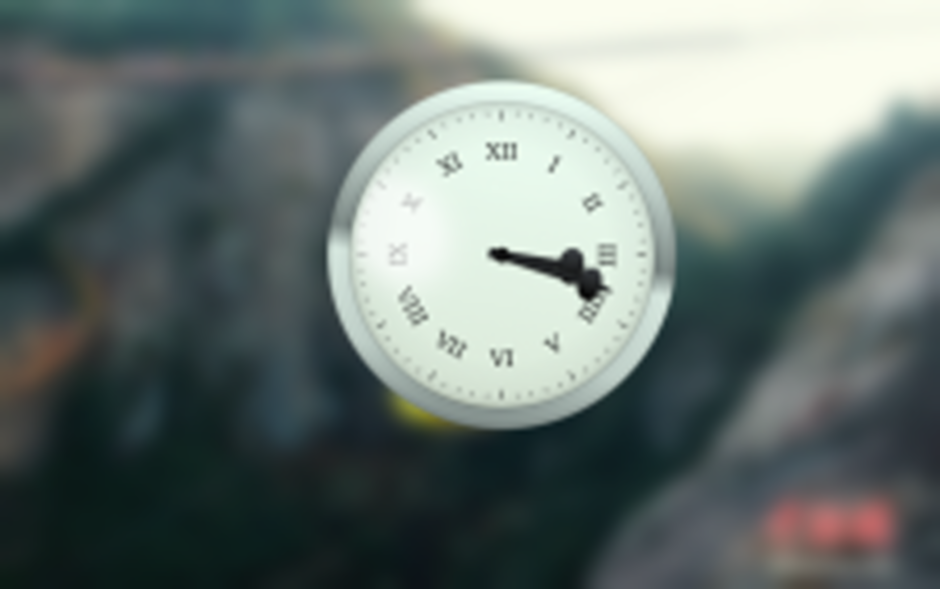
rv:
3.18
